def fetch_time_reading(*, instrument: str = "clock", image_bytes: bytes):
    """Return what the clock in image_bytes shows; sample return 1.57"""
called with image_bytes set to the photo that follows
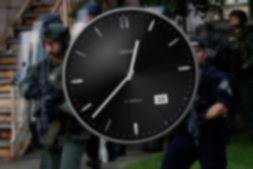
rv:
12.38
